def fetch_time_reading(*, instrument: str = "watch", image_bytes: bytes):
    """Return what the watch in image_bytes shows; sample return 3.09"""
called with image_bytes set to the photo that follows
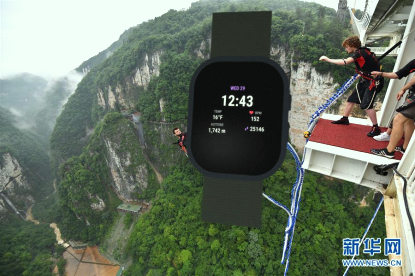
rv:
12.43
